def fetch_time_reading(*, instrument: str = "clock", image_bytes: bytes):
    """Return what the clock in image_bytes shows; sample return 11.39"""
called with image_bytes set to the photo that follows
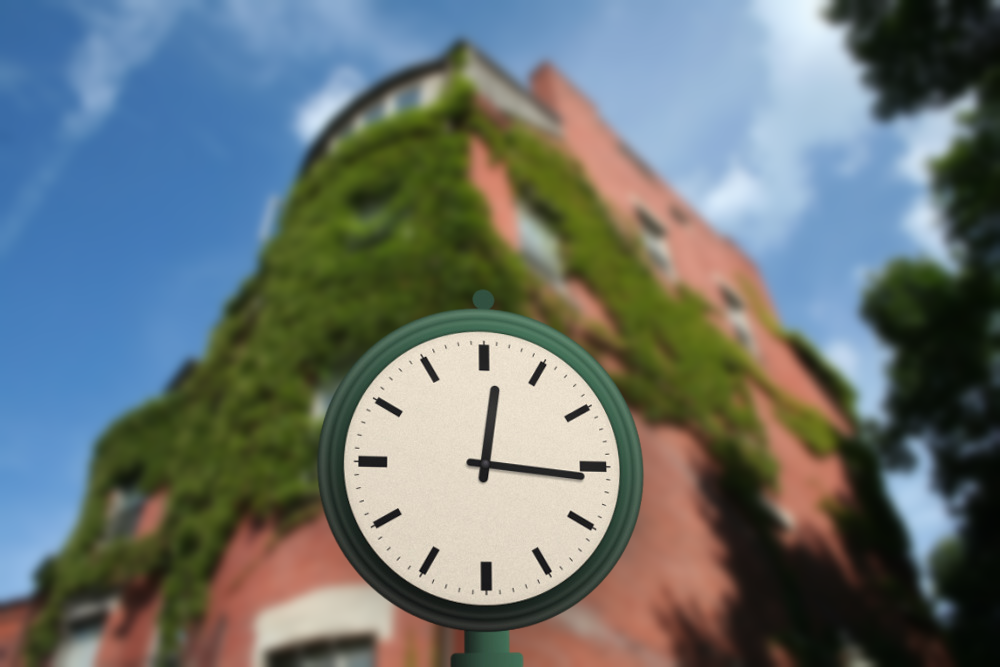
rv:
12.16
